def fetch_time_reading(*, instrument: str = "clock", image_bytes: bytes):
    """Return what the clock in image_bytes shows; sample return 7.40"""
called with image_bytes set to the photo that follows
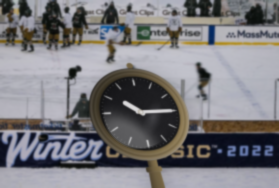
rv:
10.15
